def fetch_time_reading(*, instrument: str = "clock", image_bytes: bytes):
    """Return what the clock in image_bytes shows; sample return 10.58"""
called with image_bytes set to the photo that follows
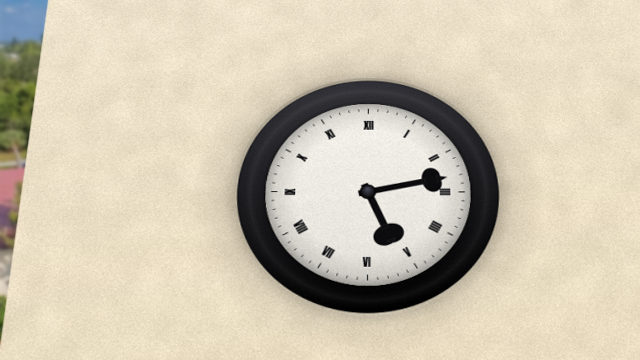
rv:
5.13
